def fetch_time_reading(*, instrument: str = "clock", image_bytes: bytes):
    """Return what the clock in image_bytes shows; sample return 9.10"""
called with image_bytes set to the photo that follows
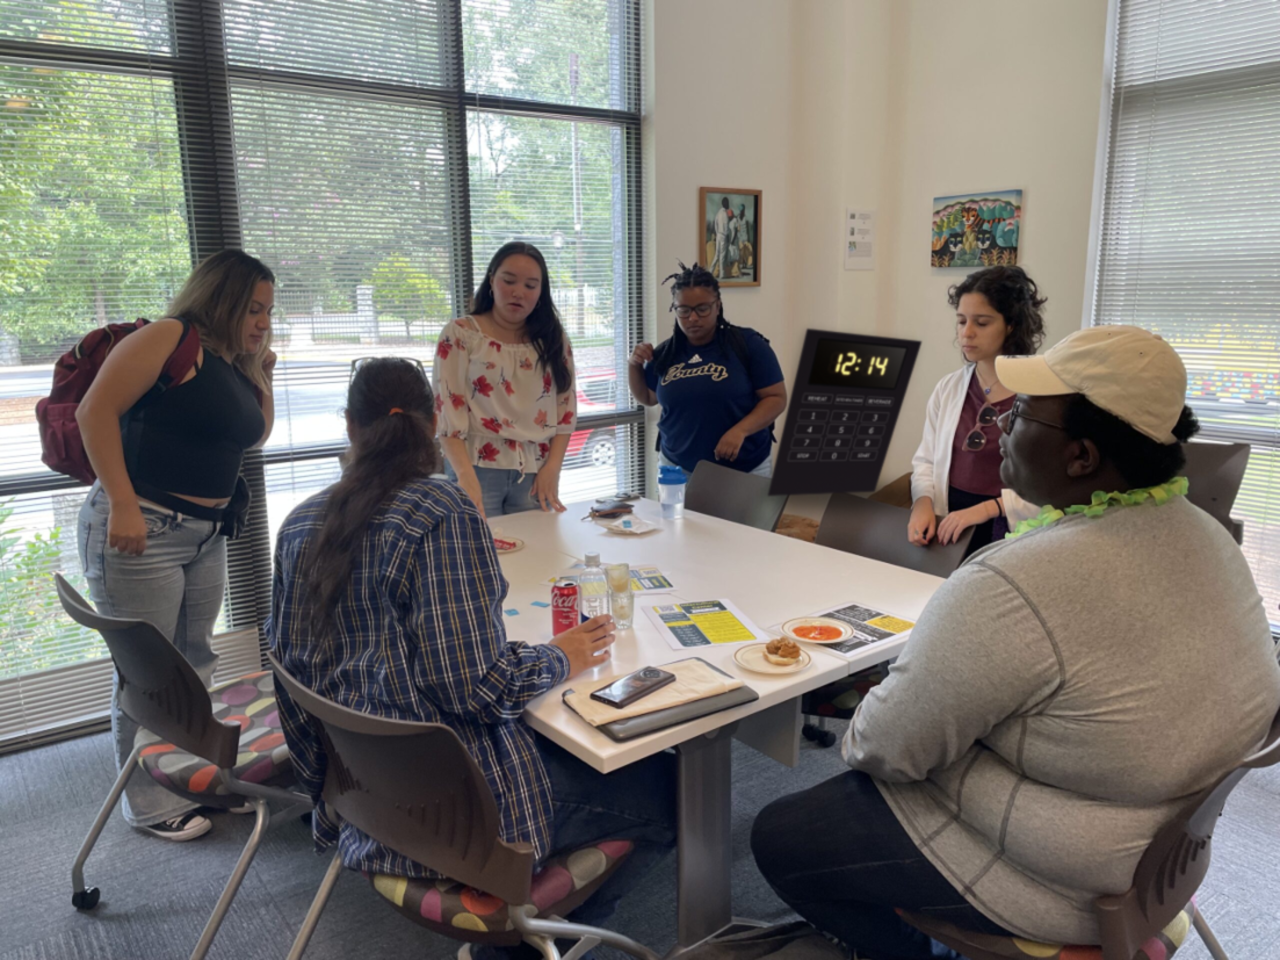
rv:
12.14
